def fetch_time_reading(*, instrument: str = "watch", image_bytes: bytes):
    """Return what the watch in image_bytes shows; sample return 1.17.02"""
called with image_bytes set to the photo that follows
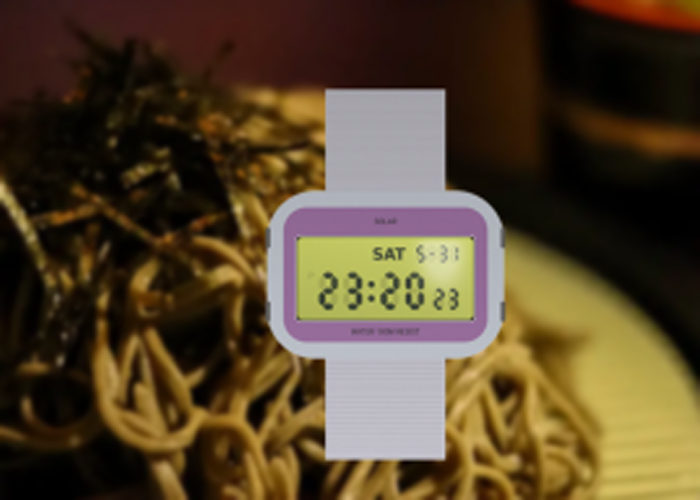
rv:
23.20.23
